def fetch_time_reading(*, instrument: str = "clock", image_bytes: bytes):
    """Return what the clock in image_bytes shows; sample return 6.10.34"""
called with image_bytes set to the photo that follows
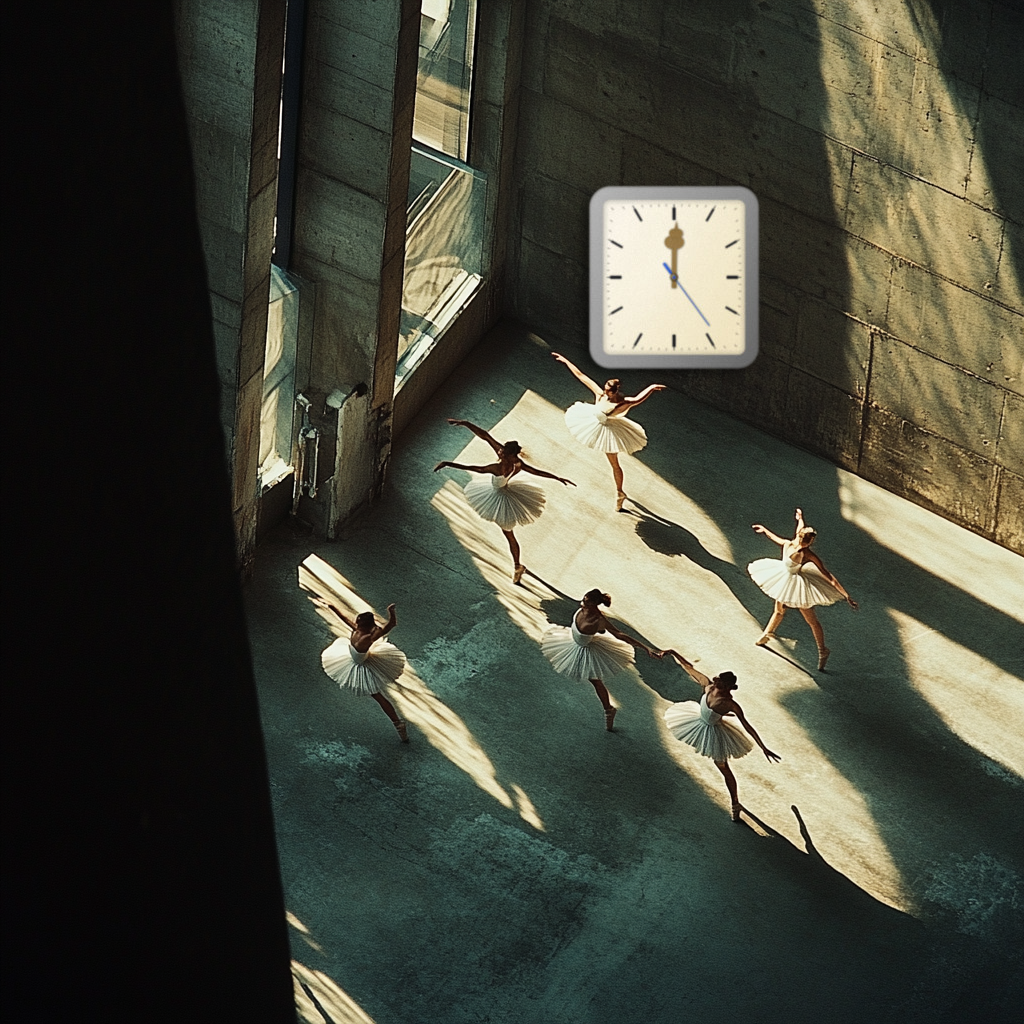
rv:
12.00.24
